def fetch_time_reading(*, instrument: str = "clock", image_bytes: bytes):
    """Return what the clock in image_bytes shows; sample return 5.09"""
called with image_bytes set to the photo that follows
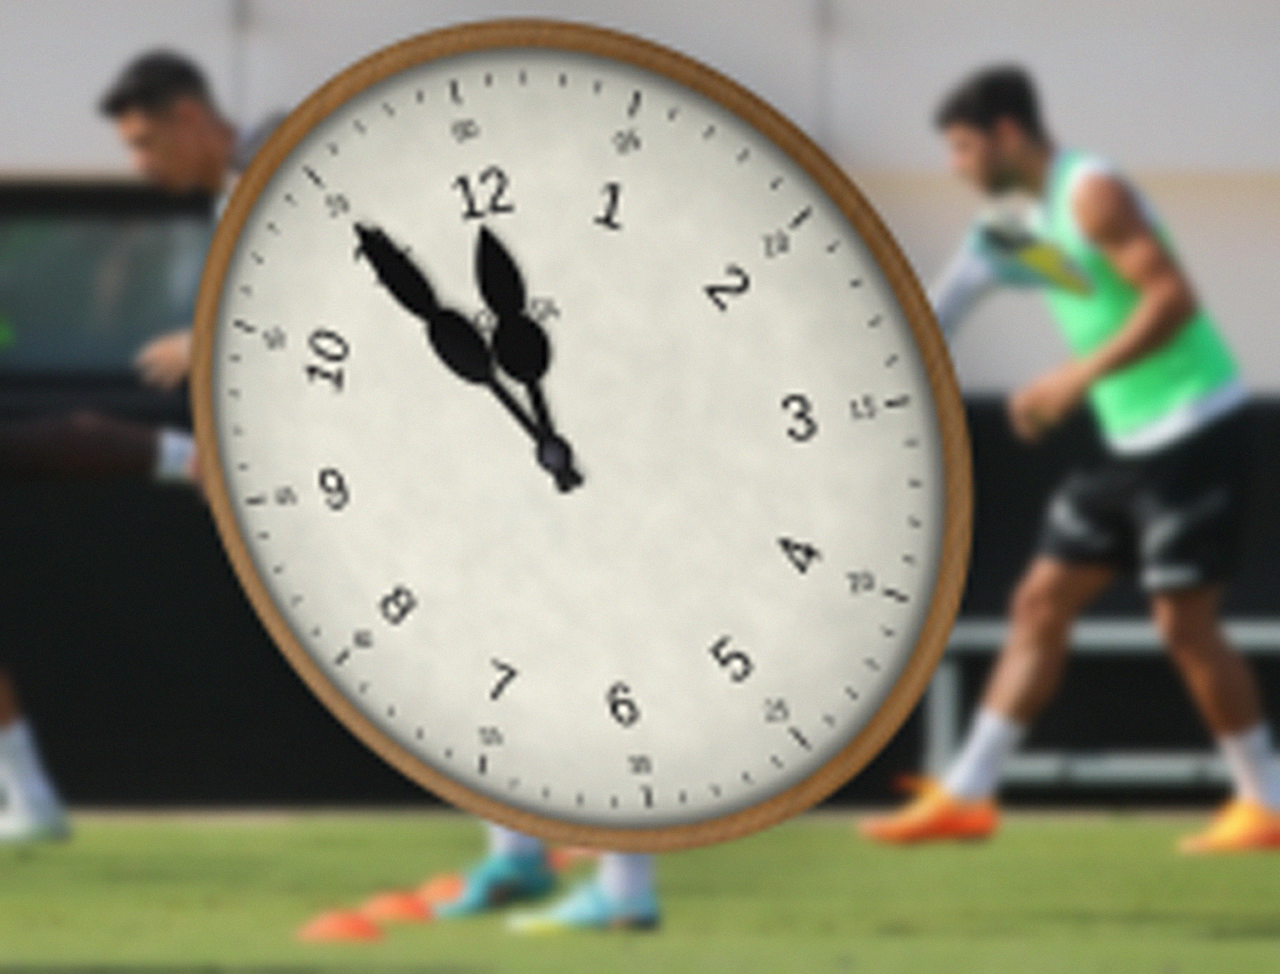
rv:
11.55
